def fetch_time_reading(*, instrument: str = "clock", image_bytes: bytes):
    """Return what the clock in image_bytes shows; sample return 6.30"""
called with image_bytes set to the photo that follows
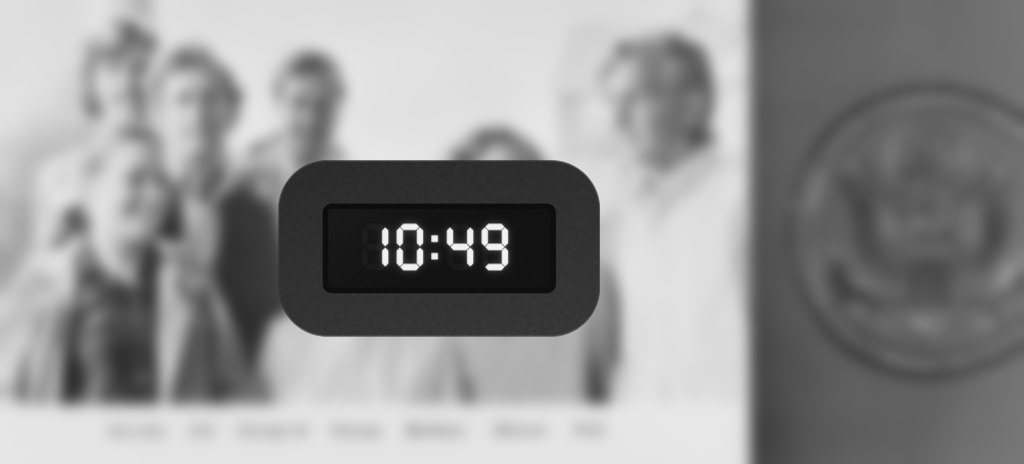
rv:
10.49
